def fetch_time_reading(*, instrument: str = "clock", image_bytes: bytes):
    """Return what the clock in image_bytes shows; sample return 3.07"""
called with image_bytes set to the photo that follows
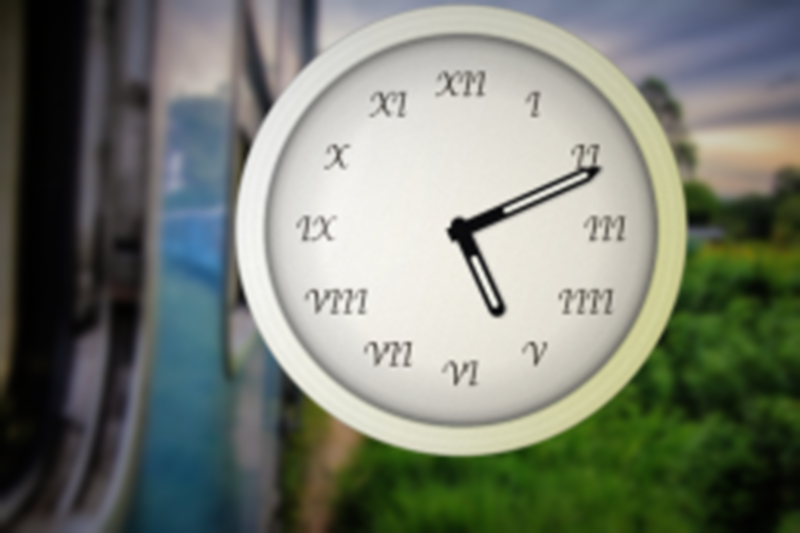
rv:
5.11
